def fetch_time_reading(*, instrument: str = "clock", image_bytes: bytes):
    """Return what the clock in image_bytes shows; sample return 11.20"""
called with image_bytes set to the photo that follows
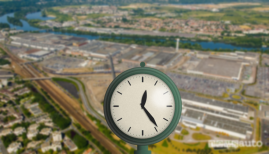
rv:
12.24
